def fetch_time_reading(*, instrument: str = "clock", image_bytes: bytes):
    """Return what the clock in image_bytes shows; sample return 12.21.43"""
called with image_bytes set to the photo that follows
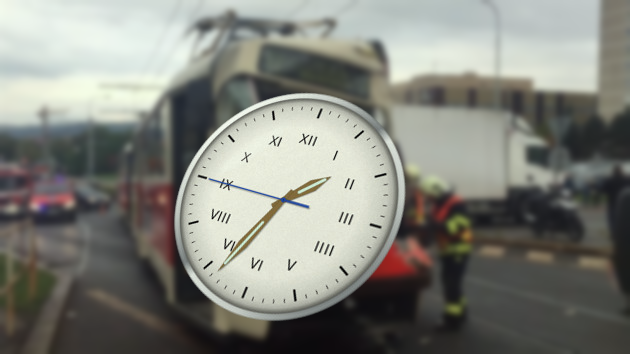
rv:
1.33.45
